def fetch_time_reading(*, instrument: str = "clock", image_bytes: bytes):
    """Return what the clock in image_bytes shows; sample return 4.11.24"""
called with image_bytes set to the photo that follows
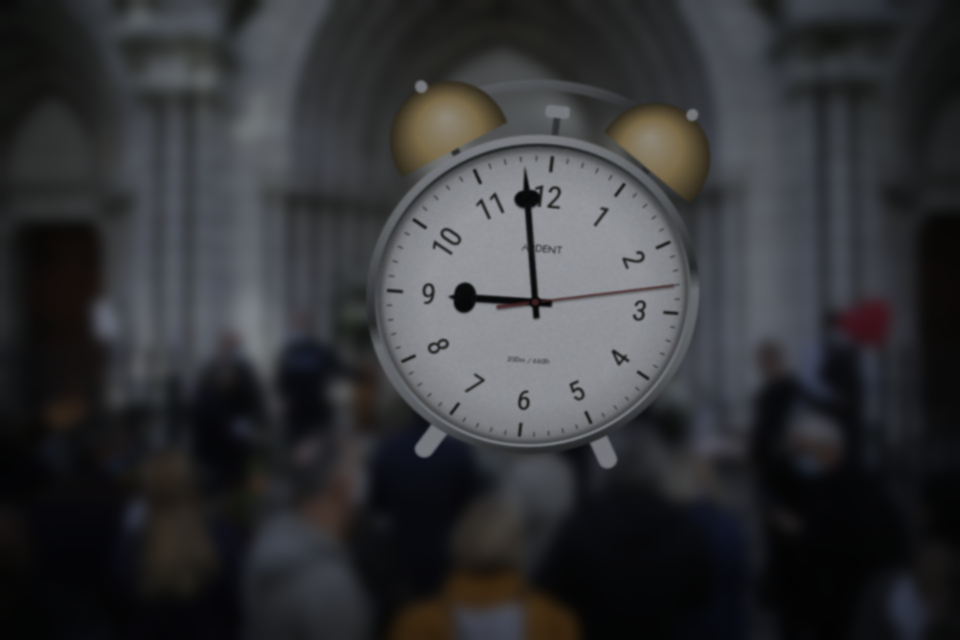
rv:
8.58.13
